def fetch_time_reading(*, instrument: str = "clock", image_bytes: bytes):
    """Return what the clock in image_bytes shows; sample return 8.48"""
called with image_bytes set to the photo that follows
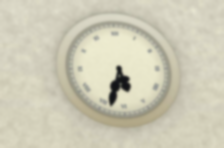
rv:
5.33
